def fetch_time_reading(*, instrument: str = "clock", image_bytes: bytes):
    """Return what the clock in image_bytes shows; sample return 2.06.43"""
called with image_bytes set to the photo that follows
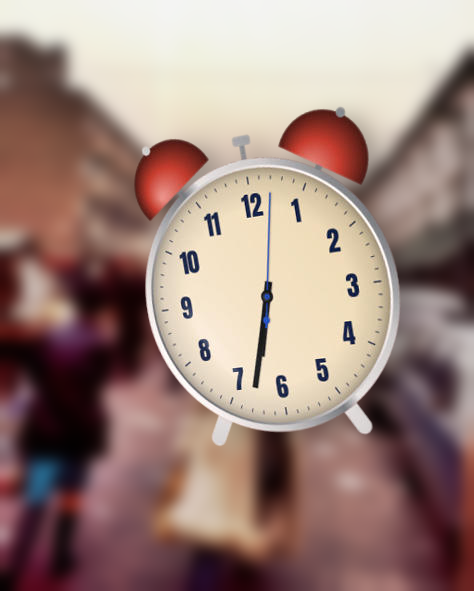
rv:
6.33.02
